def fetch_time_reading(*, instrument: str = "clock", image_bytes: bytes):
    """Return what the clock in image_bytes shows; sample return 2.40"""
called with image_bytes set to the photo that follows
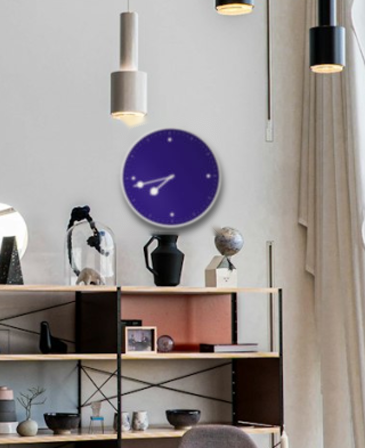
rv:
7.43
